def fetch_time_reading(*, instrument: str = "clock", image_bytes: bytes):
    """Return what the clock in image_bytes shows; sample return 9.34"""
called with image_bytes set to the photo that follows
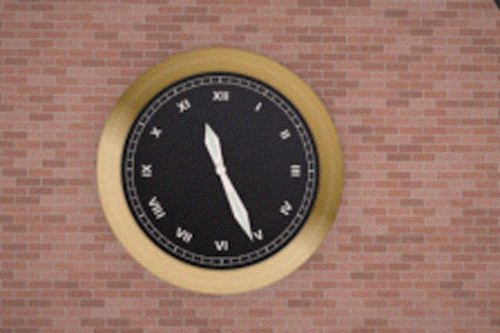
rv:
11.26
